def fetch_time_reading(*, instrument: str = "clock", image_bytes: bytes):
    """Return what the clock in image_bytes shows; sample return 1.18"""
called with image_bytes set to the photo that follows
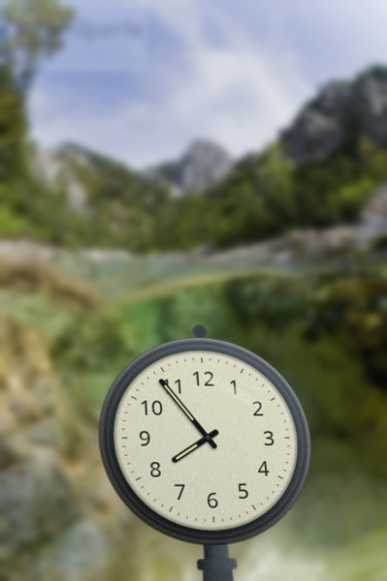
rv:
7.54
